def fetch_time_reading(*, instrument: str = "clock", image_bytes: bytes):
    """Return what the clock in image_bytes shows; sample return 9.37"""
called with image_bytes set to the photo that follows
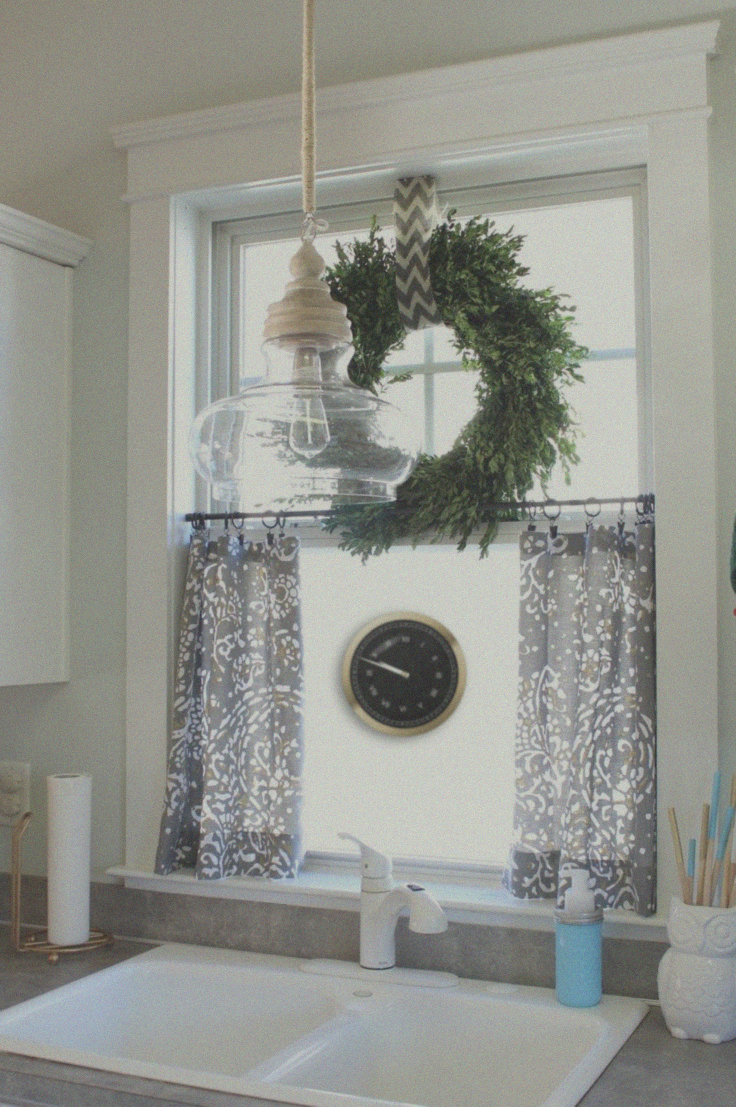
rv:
9.48
